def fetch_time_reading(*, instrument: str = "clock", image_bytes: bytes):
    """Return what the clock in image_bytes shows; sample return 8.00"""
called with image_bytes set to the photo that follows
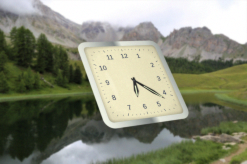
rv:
6.22
